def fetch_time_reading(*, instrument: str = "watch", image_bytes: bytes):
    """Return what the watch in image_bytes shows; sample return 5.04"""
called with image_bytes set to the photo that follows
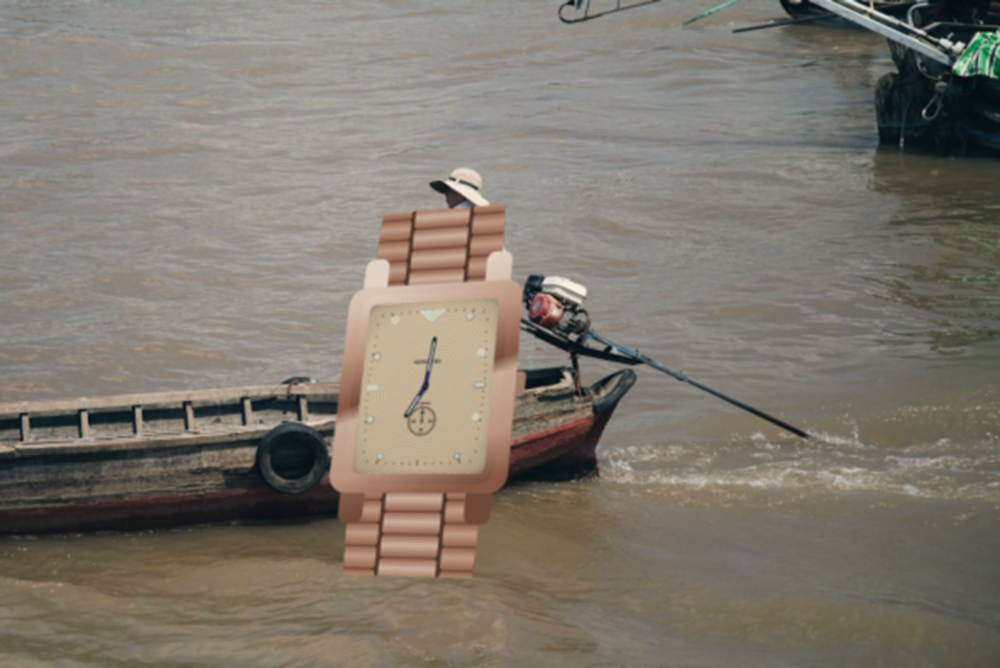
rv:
7.01
